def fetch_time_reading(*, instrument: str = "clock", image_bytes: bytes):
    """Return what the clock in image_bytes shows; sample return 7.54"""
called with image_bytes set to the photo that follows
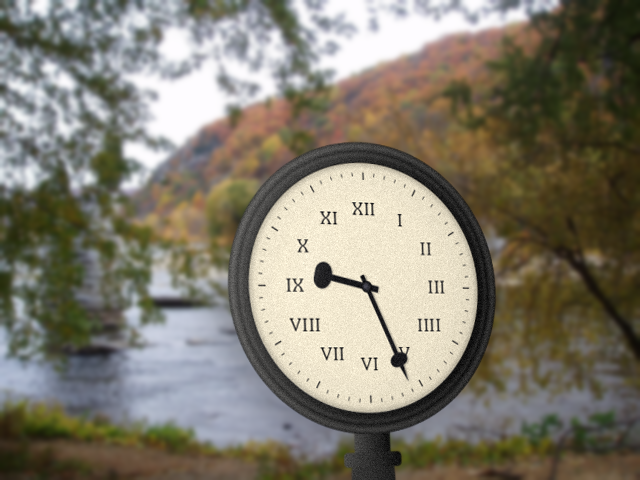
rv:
9.26
